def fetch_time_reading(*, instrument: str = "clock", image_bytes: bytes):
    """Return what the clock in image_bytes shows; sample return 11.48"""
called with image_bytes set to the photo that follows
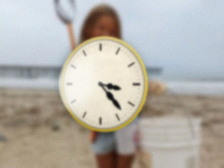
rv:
3.23
